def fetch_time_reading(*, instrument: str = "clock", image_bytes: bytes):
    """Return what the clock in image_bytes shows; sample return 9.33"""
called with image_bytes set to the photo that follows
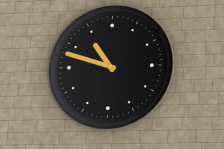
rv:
10.48
